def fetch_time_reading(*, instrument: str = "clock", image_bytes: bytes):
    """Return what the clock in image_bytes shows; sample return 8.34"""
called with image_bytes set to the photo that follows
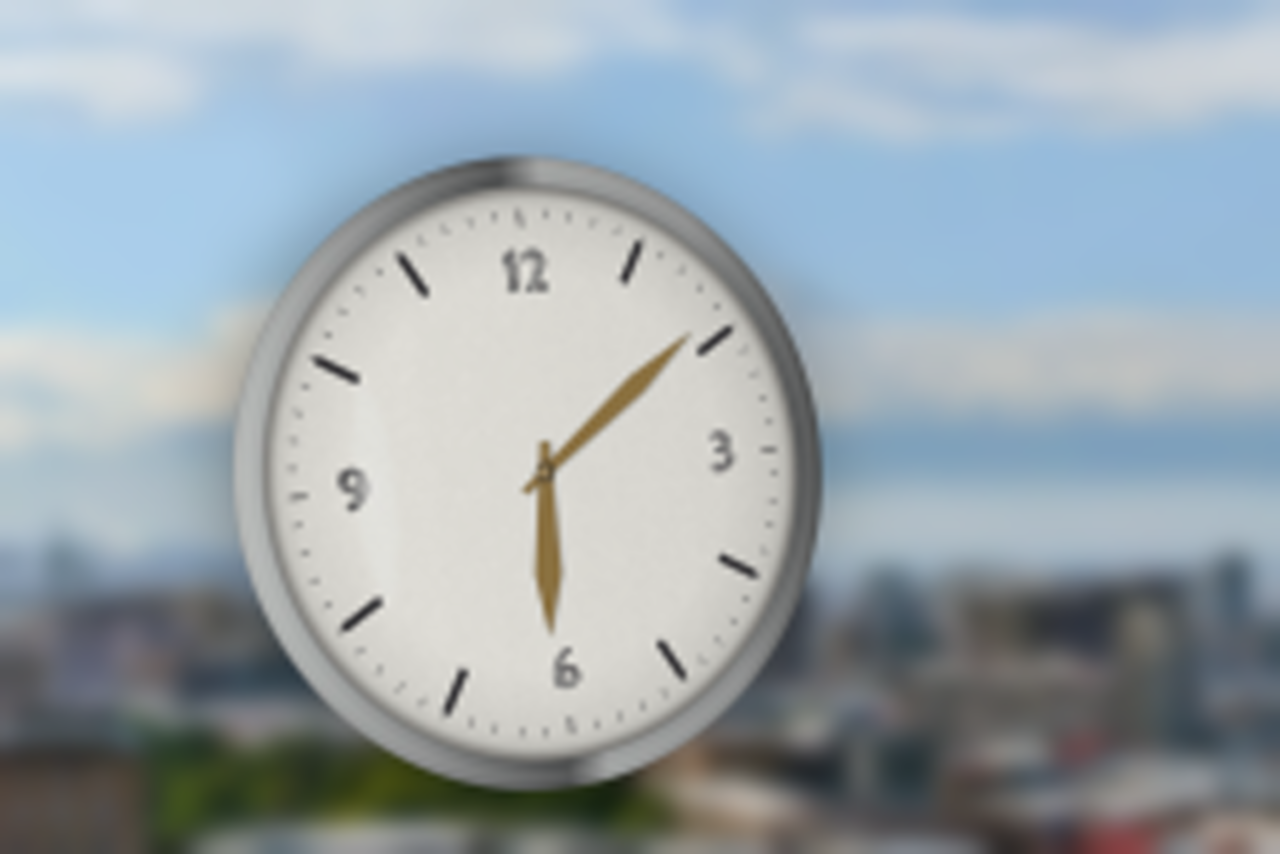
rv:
6.09
